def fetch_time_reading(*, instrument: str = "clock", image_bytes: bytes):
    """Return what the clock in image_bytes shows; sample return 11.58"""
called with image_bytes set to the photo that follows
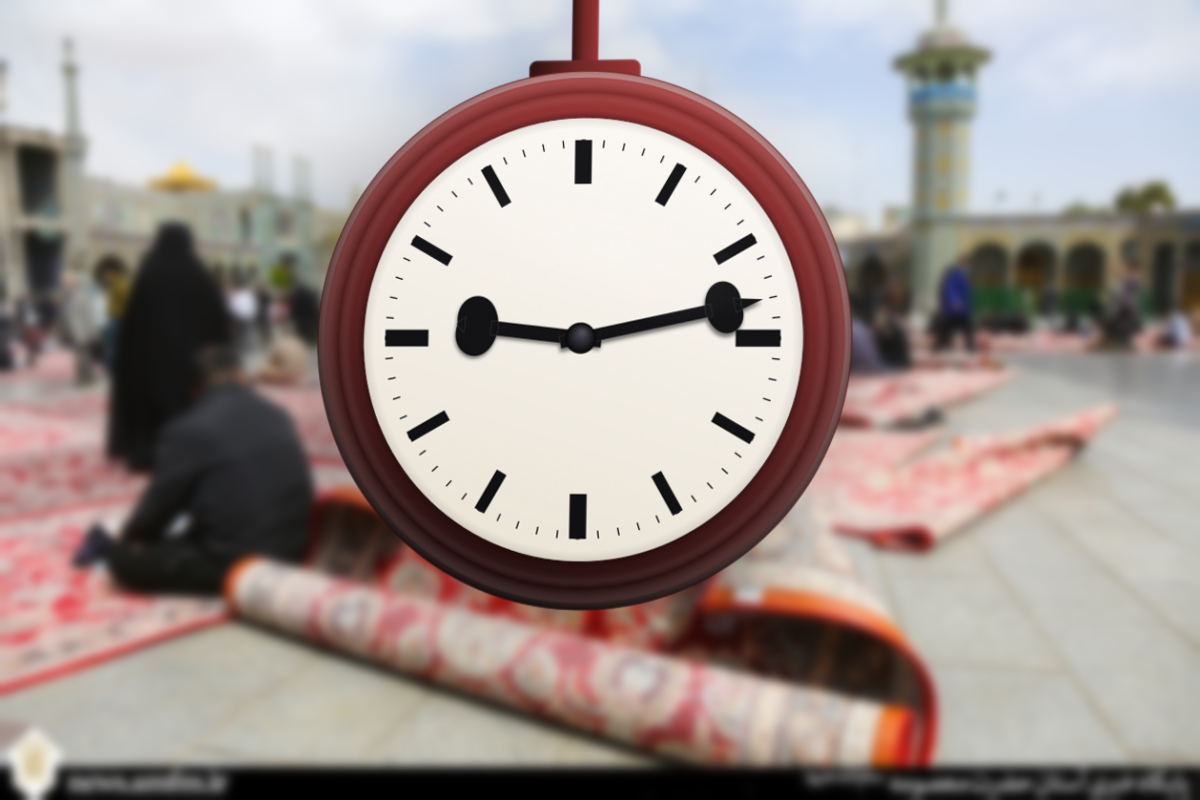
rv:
9.13
